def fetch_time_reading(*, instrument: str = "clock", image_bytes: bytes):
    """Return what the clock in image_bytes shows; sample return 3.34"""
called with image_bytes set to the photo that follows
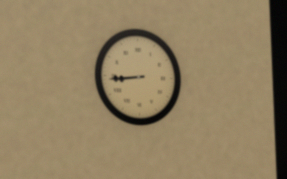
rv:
8.44
